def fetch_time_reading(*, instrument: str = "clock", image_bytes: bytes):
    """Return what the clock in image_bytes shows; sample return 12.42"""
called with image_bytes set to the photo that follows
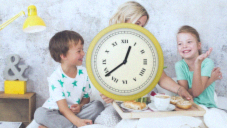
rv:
12.39
